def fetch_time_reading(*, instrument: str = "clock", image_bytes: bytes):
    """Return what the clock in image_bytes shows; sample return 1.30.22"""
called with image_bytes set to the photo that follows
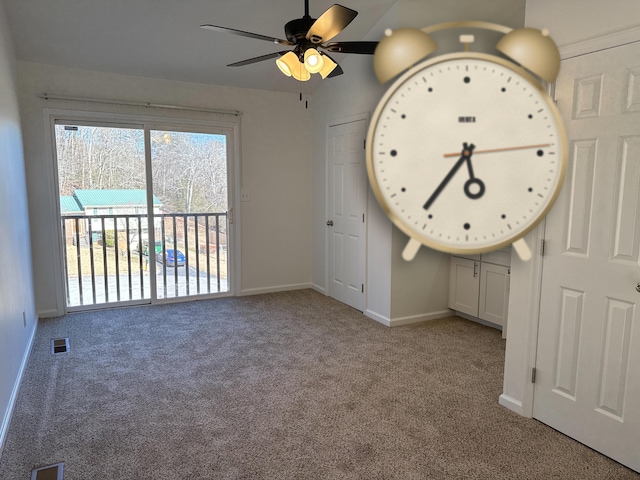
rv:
5.36.14
